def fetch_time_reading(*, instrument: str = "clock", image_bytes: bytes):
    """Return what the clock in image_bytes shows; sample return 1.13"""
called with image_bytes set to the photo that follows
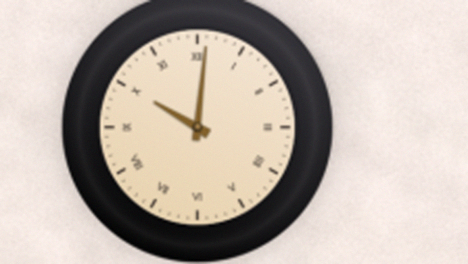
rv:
10.01
